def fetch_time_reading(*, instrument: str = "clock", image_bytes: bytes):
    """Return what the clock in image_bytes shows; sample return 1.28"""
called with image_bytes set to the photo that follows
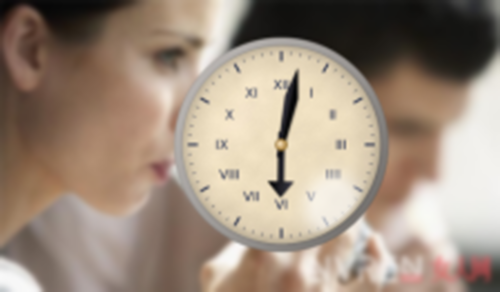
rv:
6.02
